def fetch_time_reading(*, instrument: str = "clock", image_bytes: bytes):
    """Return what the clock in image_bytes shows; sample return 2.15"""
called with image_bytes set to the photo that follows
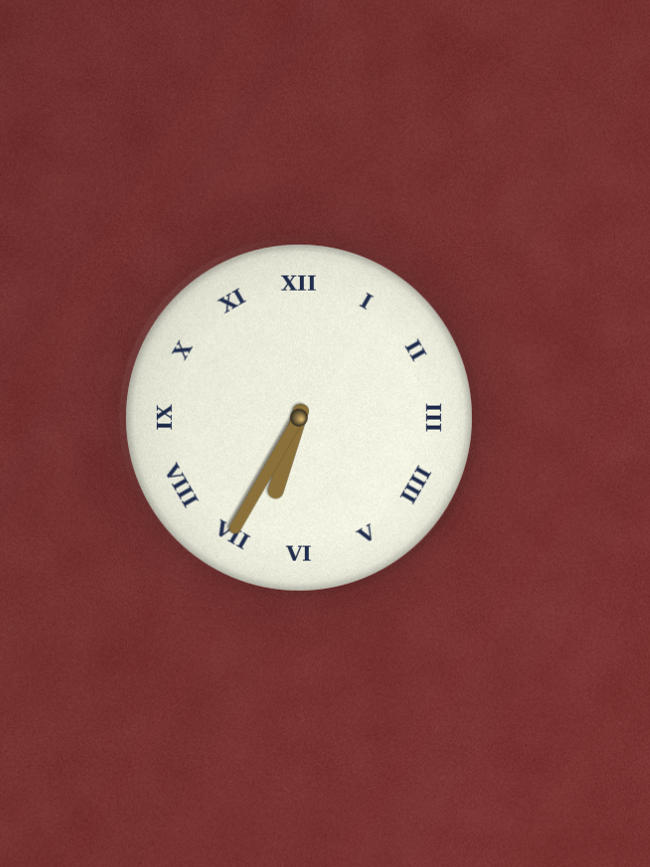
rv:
6.35
